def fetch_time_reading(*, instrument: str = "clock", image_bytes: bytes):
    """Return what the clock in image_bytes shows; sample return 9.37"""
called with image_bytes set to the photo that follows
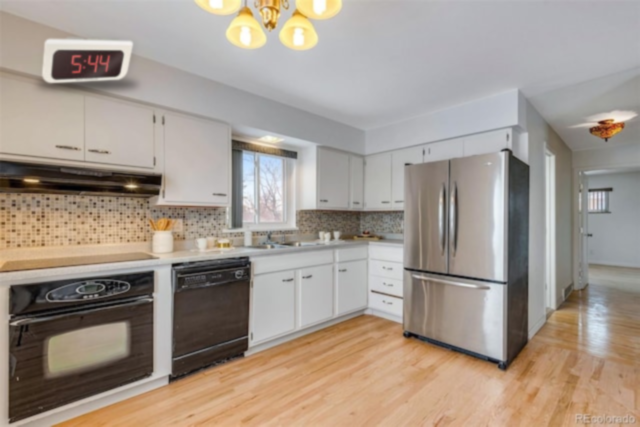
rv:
5.44
